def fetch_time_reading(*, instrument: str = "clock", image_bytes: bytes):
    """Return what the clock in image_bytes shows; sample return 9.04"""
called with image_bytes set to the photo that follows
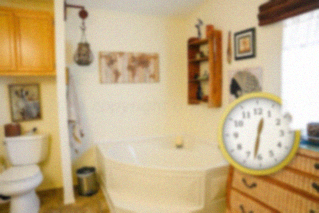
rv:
12.32
